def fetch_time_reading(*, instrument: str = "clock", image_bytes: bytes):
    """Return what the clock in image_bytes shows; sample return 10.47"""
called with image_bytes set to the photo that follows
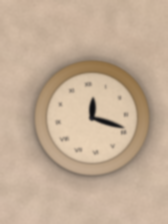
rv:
12.19
